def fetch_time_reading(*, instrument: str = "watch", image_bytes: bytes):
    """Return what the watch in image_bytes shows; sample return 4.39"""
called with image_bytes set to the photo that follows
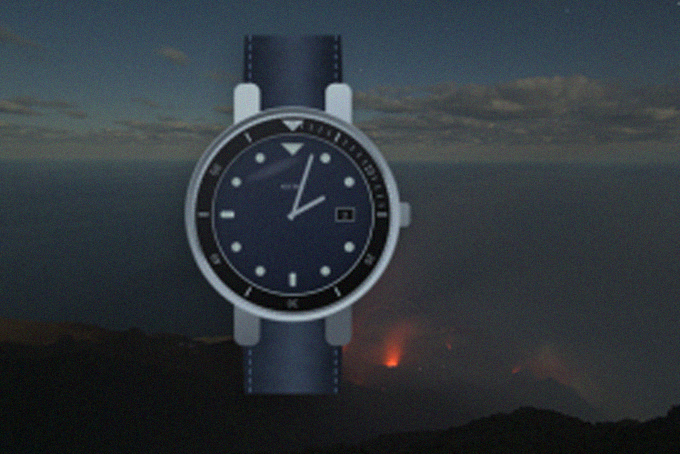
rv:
2.03
